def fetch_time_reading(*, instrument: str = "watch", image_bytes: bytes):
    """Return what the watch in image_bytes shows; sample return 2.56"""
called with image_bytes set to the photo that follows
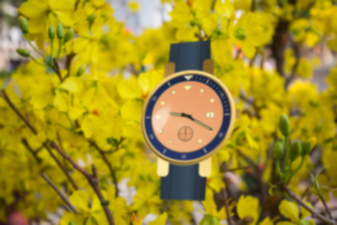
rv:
9.20
